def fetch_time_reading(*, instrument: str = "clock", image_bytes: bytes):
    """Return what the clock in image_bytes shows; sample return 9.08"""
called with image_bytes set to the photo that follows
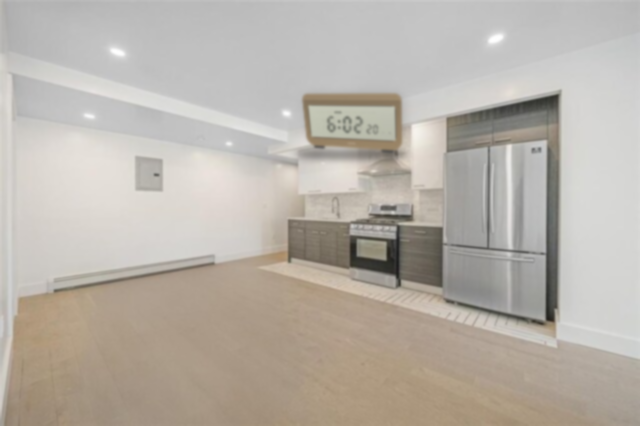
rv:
6.02
